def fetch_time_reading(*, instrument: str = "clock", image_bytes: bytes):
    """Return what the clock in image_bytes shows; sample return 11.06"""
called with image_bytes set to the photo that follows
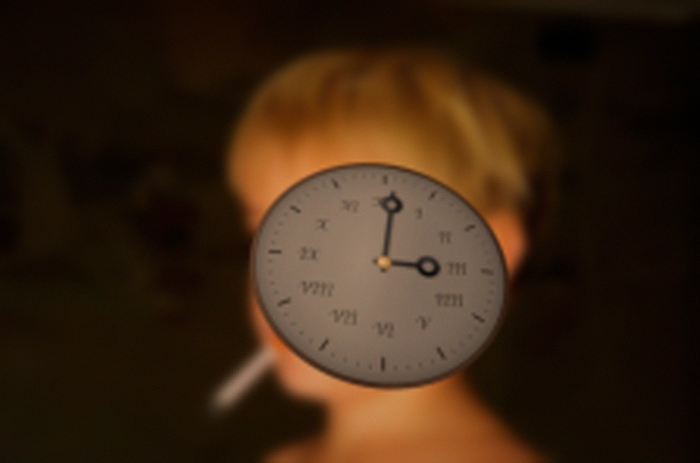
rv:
3.01
